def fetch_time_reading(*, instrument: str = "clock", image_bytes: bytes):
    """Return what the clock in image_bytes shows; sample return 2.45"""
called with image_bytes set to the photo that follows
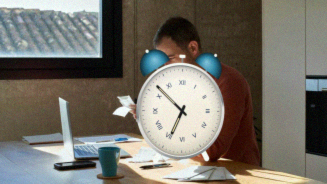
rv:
6.52
